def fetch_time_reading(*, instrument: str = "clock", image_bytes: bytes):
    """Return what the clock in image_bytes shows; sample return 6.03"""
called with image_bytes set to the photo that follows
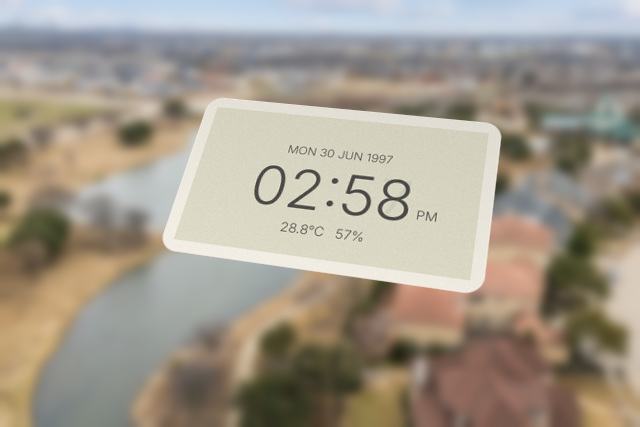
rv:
2.58
